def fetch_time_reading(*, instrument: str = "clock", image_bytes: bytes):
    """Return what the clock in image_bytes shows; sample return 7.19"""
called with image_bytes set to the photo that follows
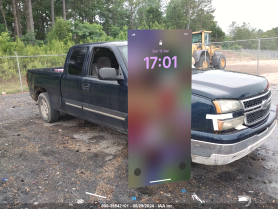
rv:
17.01
